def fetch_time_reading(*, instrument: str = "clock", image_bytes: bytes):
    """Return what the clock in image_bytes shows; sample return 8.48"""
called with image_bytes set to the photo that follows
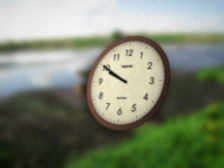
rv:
9.50
